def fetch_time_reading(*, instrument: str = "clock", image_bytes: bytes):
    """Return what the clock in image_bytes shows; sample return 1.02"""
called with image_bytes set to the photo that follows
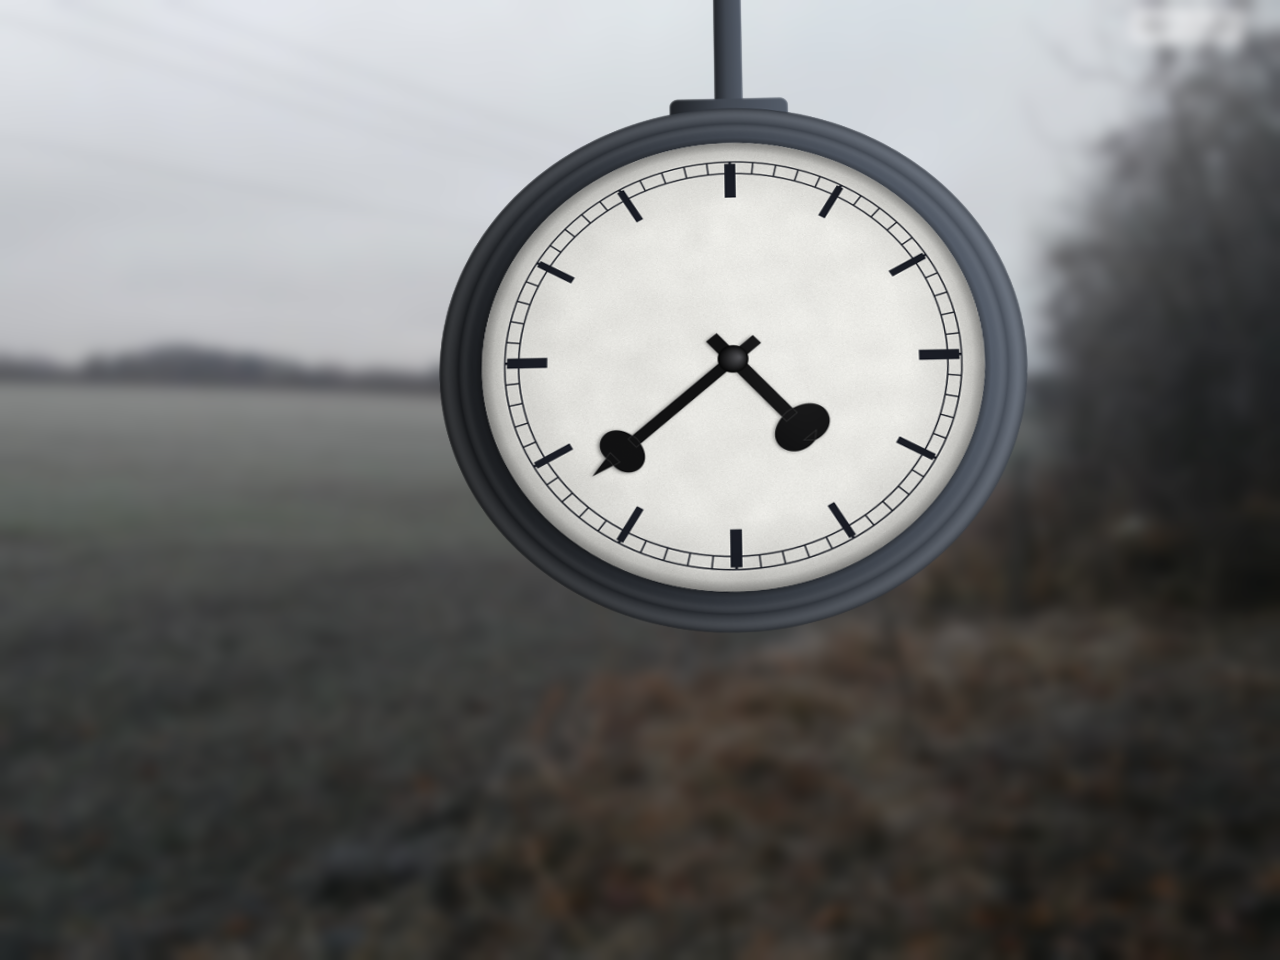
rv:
4.38
